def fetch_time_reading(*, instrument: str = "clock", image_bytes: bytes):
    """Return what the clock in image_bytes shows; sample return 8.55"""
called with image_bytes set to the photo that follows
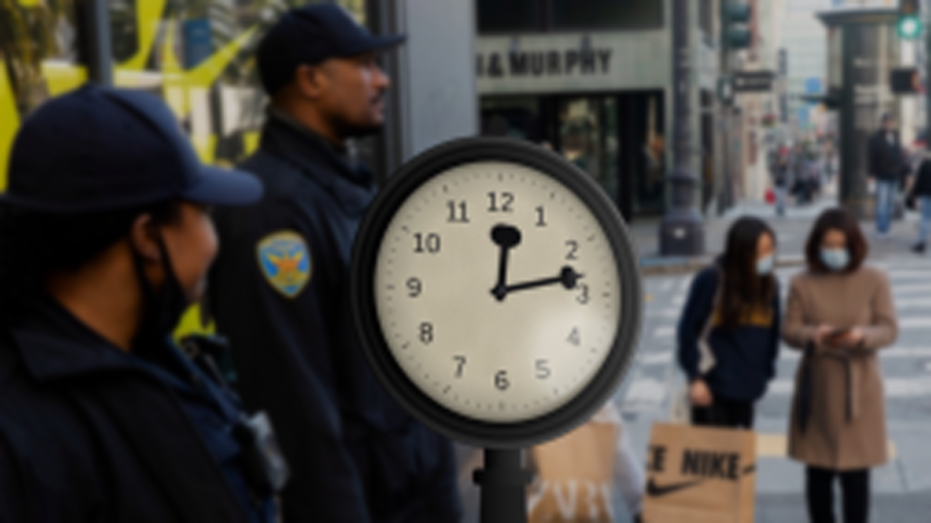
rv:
12.13
